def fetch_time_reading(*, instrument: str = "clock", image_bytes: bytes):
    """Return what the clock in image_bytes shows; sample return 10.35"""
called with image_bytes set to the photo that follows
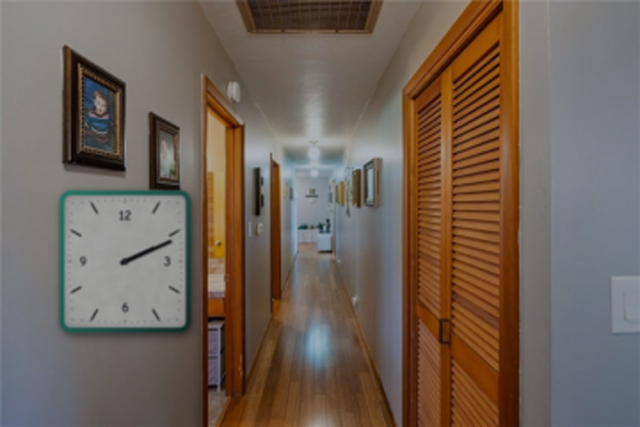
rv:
2.11
